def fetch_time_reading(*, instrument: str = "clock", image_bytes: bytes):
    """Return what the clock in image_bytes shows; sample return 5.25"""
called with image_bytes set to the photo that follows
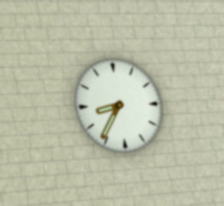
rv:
8.36
